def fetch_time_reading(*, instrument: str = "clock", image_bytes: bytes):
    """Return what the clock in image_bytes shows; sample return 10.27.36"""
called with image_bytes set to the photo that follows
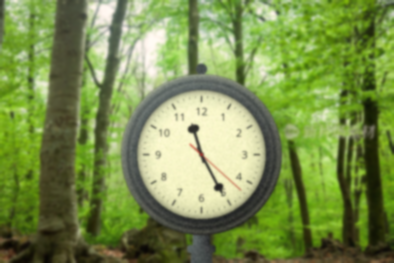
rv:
11.25.22
